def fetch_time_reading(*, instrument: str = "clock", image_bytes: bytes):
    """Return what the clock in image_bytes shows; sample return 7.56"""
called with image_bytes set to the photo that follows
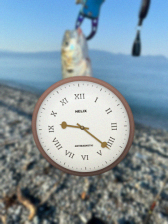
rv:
9.22
